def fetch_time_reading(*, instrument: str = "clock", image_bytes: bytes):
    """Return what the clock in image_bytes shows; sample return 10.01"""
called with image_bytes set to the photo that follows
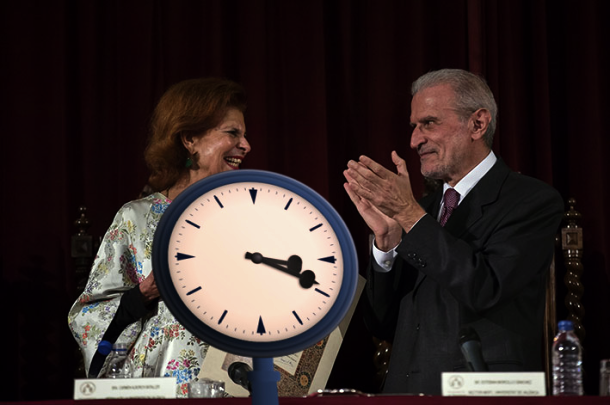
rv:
3.19
